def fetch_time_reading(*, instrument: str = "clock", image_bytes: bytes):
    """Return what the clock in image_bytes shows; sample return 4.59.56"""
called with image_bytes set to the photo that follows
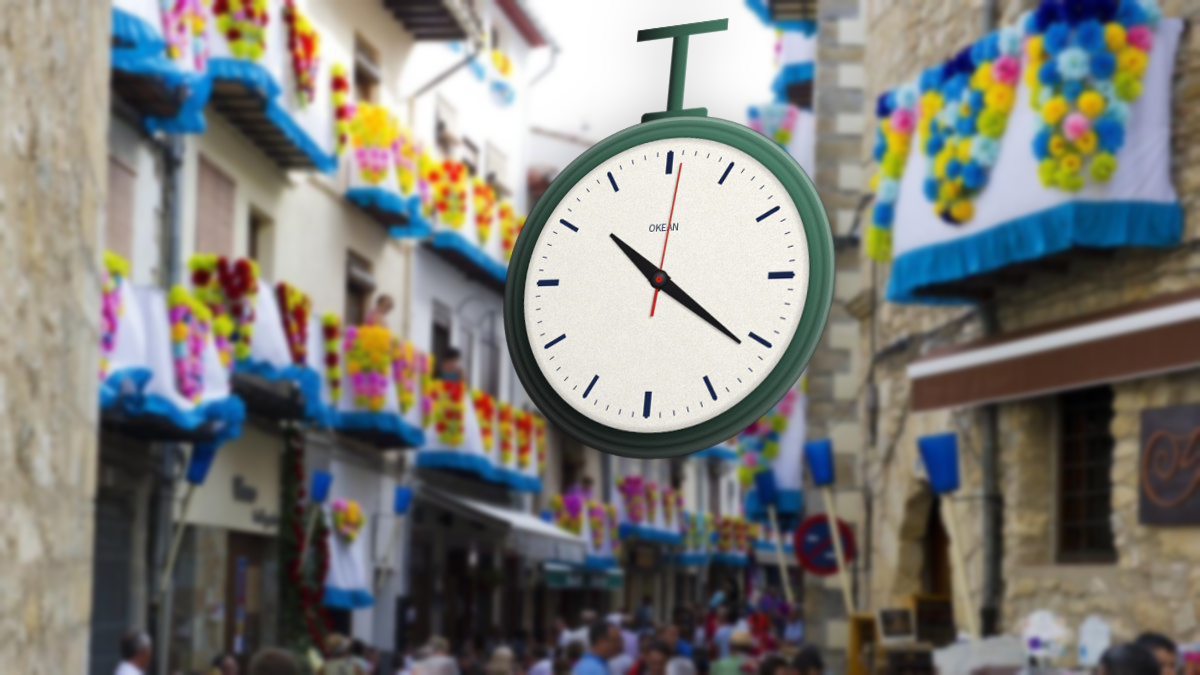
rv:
10.21.01
